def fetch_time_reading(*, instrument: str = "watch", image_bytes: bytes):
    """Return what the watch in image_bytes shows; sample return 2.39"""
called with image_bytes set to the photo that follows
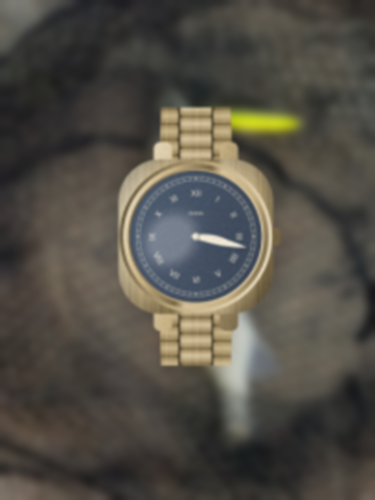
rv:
3.17
